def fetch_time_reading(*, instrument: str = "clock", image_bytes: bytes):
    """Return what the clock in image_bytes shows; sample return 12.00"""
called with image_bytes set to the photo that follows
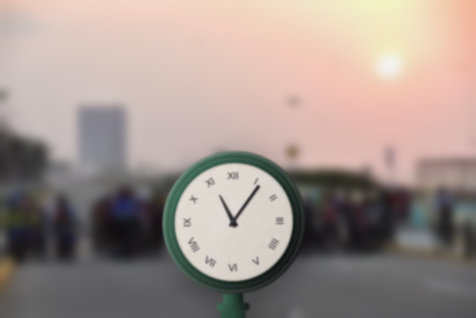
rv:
11.06
